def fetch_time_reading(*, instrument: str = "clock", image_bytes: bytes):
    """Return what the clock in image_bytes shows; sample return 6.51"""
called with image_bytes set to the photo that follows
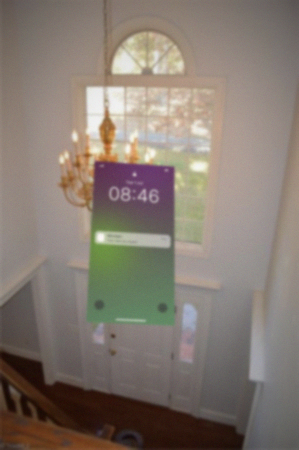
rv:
8.46
